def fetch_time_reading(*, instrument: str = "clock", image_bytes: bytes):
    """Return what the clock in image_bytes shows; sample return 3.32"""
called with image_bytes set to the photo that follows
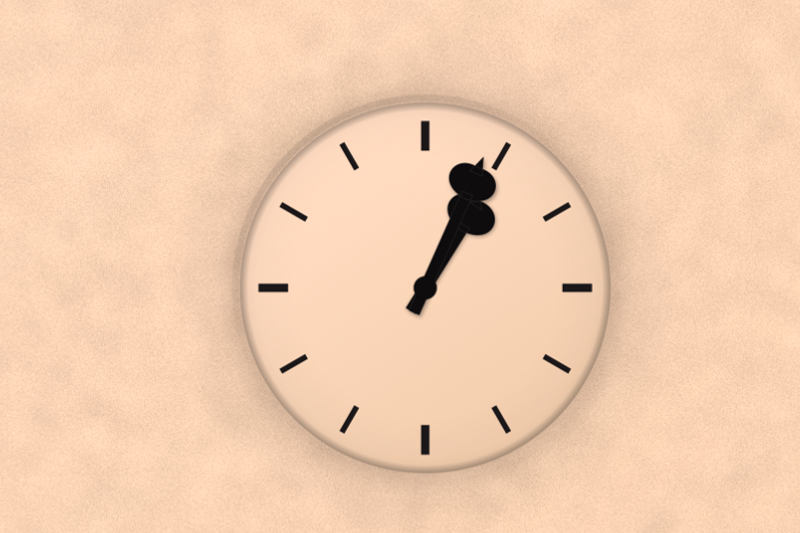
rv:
1.04
